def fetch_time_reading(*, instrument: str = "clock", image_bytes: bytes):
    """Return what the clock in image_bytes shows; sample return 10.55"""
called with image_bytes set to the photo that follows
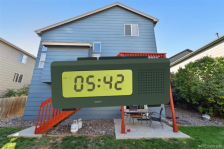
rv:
5.42
